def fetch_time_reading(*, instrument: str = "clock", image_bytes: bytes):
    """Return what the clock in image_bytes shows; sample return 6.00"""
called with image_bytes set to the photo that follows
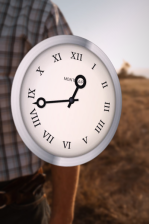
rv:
12.43
